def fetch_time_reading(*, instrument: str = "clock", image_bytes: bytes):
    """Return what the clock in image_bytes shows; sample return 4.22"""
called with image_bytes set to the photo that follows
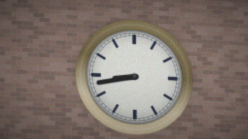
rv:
8.43
